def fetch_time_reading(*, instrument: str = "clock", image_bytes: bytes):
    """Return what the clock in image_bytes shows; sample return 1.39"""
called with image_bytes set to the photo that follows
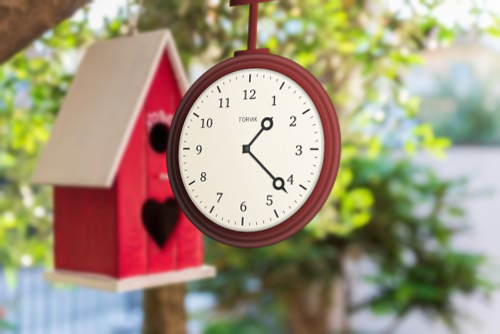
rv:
1.22
